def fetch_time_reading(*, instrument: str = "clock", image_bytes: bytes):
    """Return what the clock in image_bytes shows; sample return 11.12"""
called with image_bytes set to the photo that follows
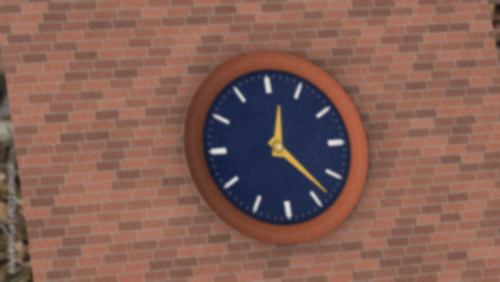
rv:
12.23
